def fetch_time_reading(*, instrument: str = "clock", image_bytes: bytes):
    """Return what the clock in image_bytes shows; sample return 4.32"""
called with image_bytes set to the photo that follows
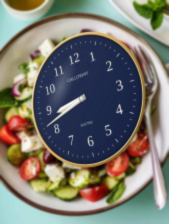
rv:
8.42
